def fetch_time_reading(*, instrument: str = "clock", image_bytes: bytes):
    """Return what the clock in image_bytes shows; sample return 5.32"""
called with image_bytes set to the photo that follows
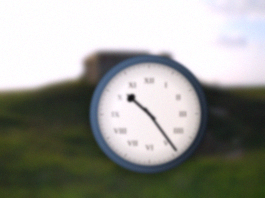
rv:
10.24
